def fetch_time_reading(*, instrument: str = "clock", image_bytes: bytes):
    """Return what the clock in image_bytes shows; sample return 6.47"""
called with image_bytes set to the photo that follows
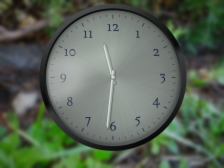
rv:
11.31
